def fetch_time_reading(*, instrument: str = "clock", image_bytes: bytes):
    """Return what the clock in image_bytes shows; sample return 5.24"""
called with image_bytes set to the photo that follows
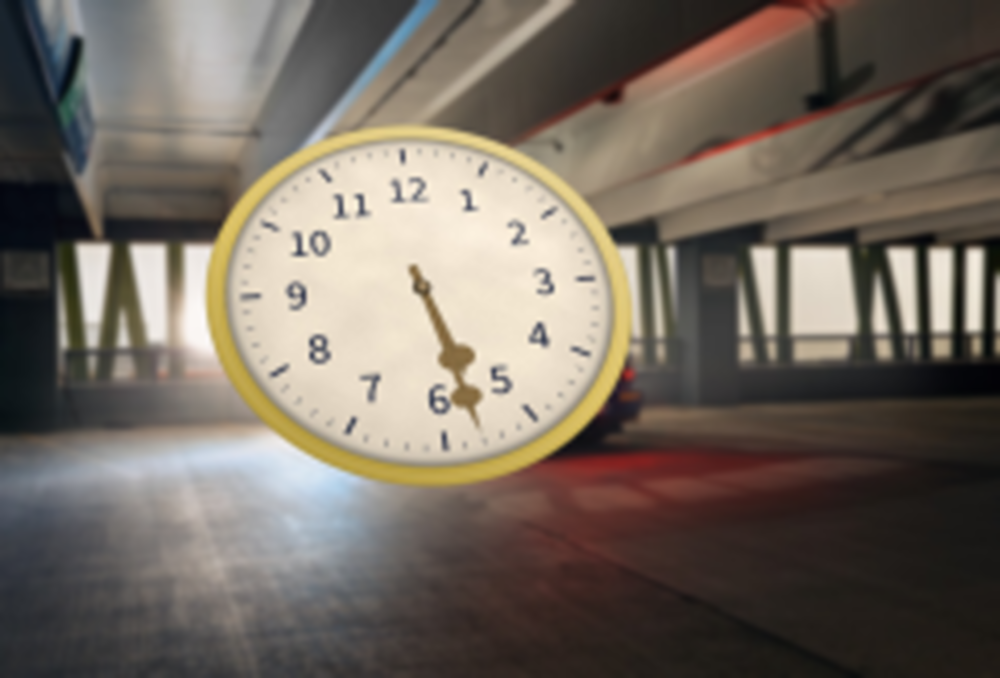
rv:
5.28
